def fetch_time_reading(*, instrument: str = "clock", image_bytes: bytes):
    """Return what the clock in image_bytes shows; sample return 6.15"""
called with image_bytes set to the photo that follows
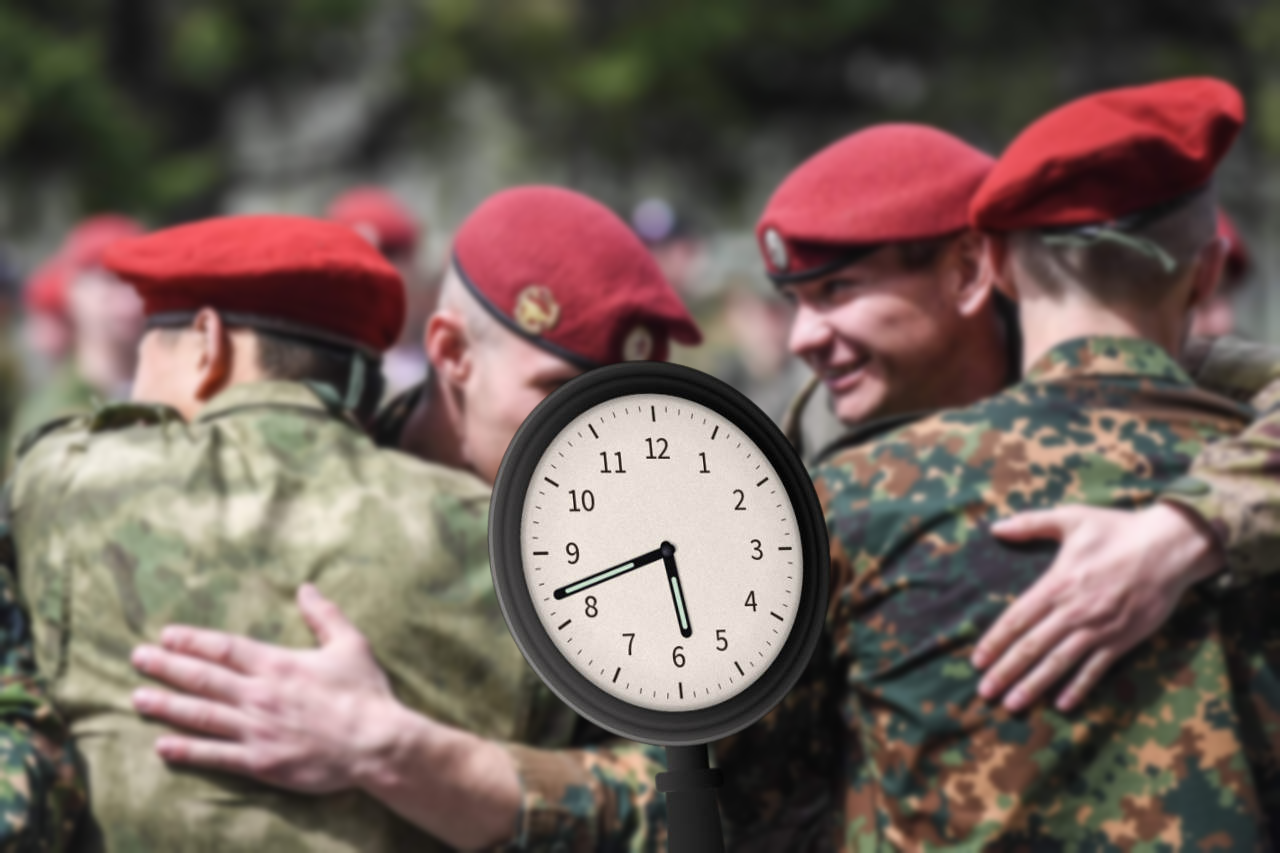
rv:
5.42
